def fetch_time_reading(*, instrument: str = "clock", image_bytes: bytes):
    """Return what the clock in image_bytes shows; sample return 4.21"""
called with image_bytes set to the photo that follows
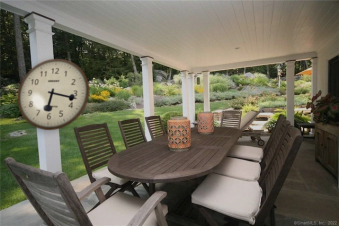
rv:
6.17
